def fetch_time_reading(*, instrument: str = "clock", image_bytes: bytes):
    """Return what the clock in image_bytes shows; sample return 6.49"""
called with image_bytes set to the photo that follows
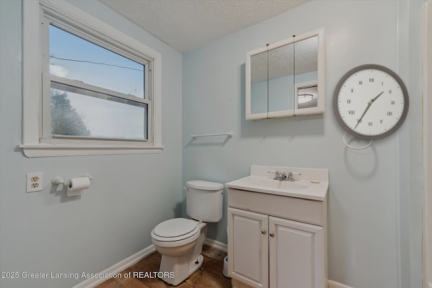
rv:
1.35
